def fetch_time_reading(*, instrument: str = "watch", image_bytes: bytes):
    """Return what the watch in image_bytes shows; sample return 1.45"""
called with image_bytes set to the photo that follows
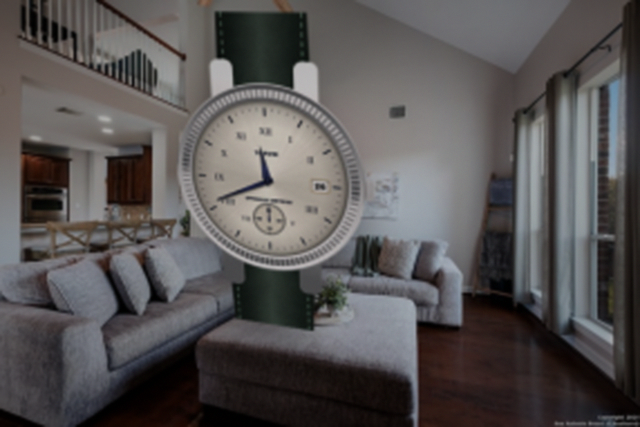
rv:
11.41
